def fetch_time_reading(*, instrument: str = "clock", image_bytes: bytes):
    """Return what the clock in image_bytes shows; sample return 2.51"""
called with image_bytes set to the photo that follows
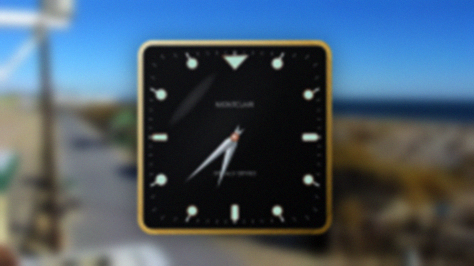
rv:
6.38
